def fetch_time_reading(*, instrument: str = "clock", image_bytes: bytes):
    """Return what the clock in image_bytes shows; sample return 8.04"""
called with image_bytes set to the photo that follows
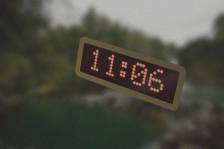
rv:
11.06
